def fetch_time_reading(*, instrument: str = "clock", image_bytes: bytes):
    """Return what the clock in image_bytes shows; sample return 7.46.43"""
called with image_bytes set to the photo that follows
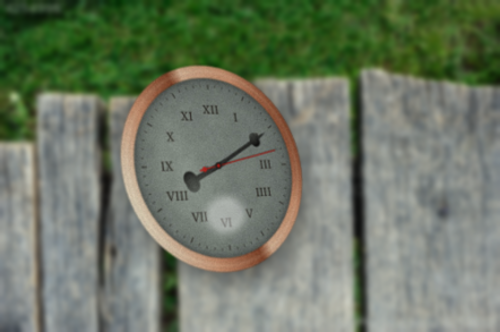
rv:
8.10.13
